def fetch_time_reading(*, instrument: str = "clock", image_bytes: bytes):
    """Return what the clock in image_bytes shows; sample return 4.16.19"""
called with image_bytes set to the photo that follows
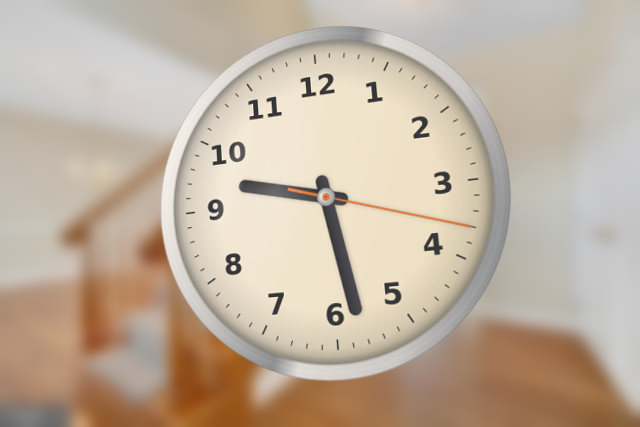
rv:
9.28.18
